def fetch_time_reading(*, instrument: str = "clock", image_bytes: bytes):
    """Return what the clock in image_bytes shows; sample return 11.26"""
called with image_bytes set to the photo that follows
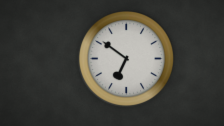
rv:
6.51
